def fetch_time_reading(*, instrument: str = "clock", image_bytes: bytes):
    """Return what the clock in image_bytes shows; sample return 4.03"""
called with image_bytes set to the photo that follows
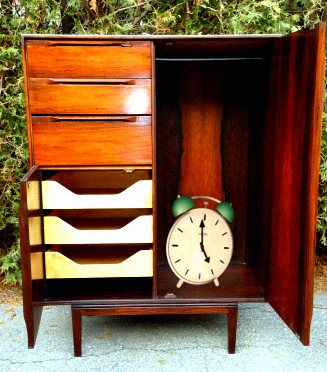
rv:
4.59
